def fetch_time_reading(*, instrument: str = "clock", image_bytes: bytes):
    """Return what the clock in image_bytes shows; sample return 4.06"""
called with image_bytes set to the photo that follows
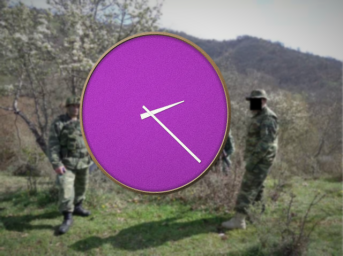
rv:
2.22
